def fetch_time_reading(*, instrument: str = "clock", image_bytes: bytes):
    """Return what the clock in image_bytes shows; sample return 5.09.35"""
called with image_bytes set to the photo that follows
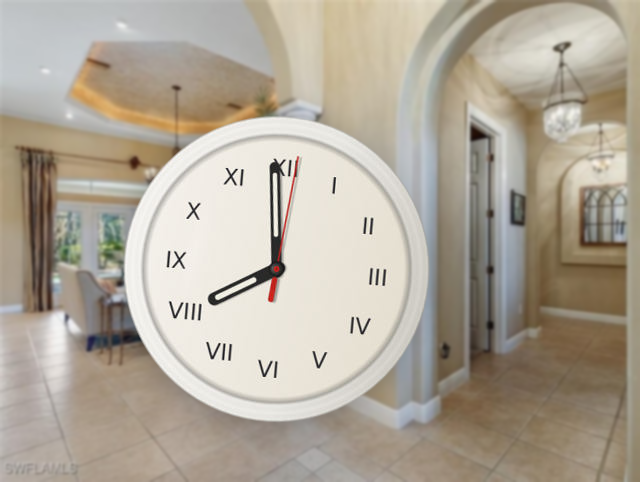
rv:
7.59.01
